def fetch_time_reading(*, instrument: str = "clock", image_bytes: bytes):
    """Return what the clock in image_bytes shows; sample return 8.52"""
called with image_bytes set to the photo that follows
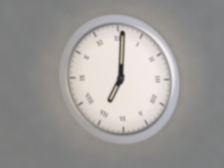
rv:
7.01
